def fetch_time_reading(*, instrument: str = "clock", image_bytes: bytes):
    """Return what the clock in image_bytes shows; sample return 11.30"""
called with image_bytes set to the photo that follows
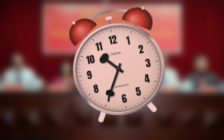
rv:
10.35
